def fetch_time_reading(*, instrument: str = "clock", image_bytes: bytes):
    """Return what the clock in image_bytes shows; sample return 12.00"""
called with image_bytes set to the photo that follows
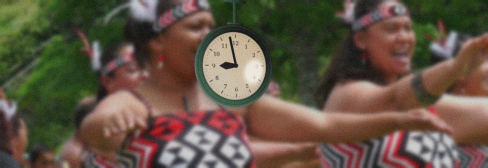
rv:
8.58
